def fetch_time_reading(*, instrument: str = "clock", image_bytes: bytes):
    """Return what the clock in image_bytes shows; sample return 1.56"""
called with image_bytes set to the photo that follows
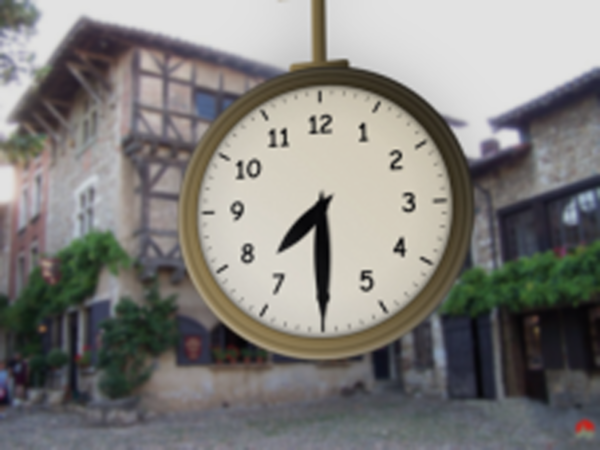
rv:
7.30
